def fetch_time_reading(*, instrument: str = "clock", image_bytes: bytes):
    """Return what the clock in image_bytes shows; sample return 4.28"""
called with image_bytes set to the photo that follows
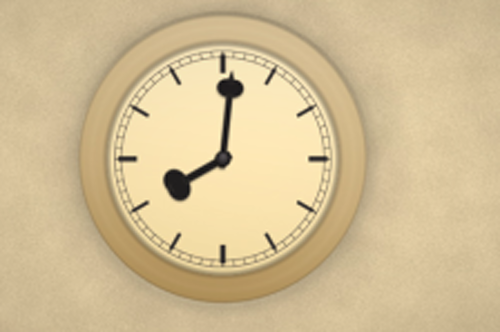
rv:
8.01
